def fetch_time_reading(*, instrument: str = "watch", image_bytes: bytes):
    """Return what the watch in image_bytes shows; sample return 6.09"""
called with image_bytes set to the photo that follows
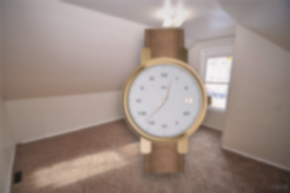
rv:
12.37
